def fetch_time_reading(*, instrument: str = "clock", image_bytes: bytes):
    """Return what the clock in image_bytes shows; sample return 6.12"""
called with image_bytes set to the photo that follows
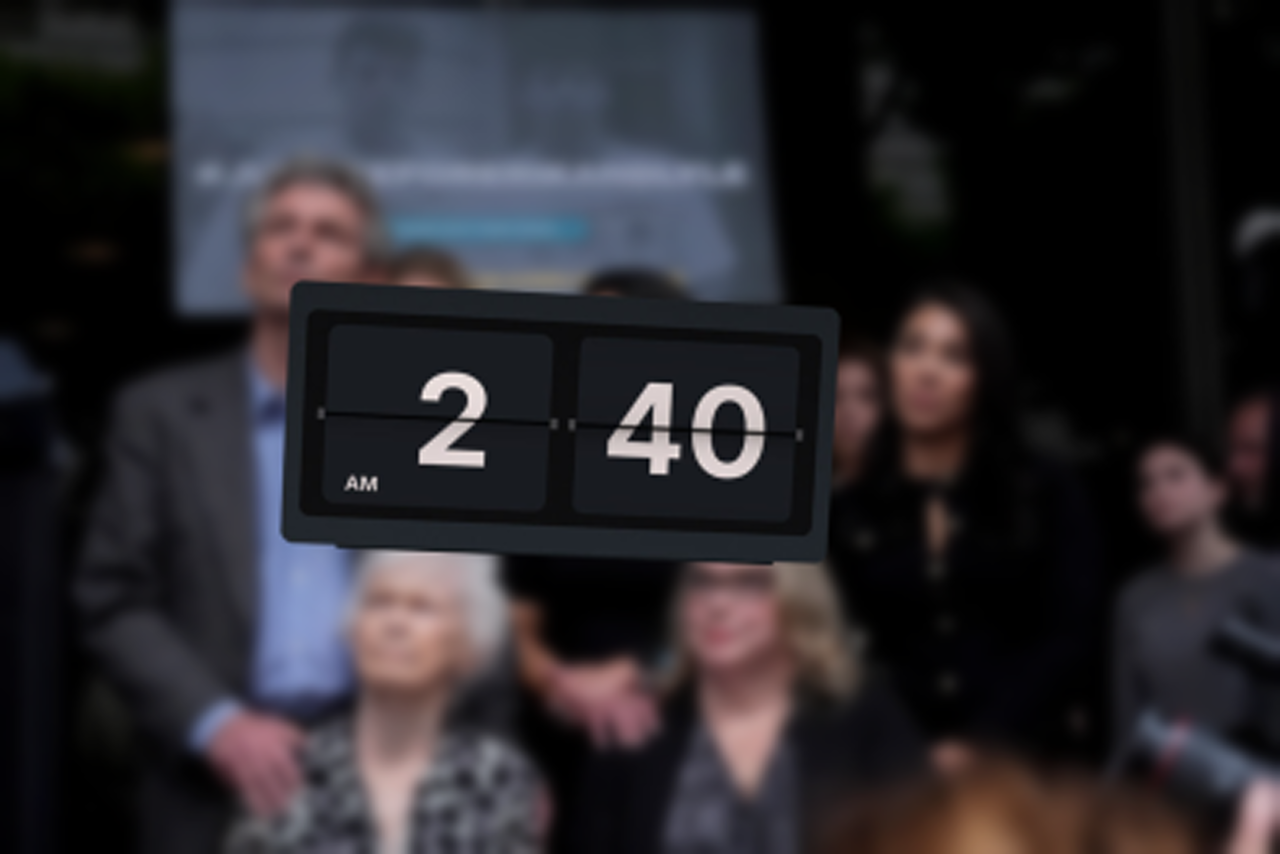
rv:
2.40
